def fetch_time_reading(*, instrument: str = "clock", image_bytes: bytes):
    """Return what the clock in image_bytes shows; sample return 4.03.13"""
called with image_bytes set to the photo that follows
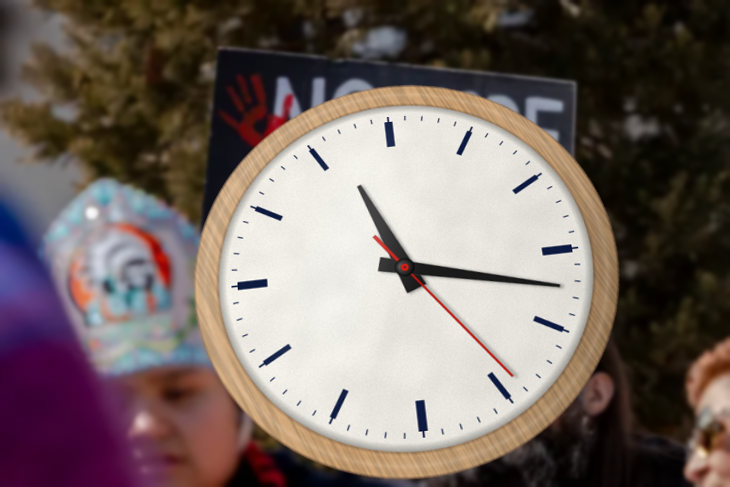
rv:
11.17.24
